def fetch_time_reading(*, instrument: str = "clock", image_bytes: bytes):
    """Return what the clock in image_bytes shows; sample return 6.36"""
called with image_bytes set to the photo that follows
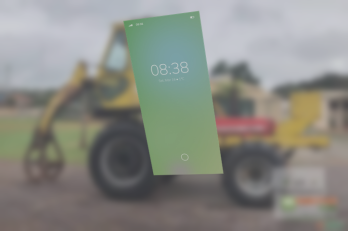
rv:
8.38
